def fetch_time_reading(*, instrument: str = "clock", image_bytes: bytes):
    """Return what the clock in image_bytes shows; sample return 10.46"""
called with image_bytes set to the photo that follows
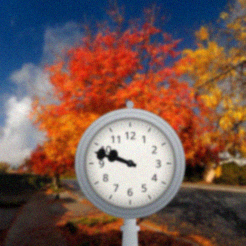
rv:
9.48
